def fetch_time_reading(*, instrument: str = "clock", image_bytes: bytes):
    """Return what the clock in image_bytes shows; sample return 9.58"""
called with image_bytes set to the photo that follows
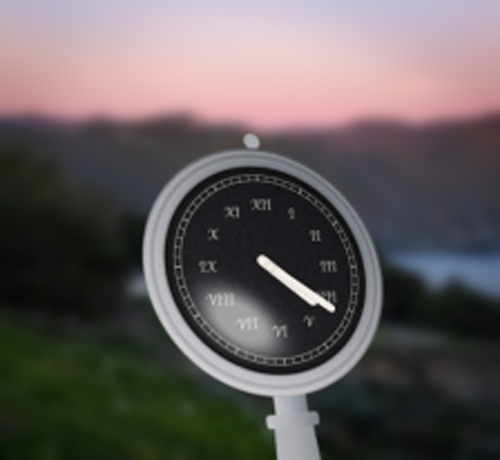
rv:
4.21
